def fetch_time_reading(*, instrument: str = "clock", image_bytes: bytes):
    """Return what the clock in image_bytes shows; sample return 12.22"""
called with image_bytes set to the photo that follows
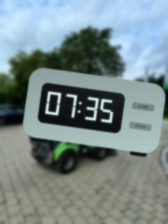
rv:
7.35
